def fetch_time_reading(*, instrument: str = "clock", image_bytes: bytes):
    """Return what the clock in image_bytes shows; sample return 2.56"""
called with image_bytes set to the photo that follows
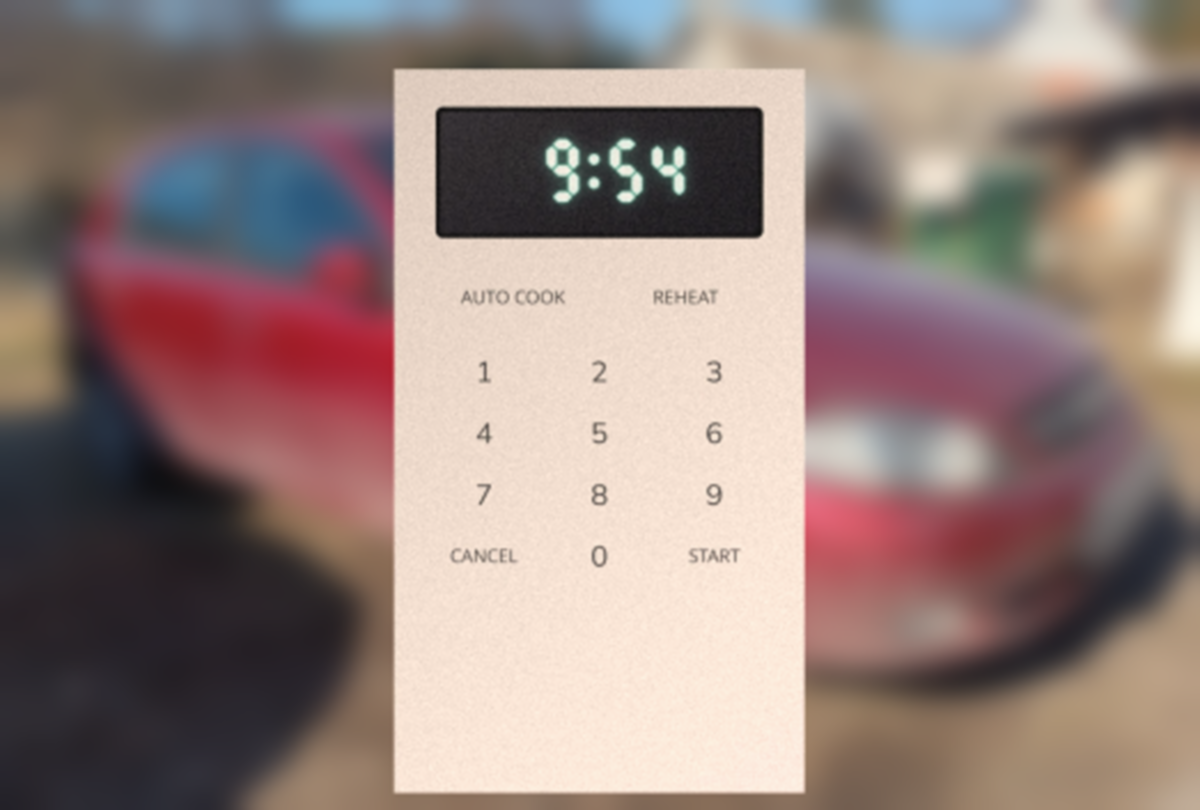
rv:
9.54
